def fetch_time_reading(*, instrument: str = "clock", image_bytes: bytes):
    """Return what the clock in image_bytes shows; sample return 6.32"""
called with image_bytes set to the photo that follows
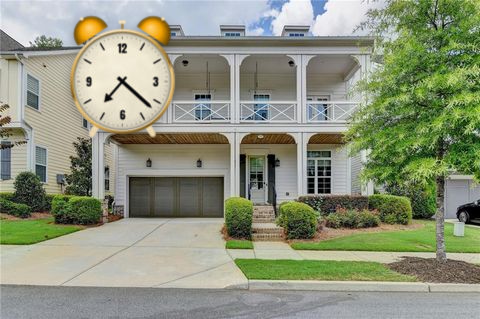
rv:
7.22
